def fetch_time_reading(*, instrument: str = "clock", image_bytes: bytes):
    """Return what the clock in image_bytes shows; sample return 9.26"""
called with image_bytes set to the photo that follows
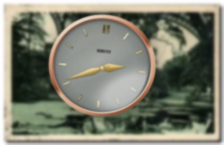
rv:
2.41
